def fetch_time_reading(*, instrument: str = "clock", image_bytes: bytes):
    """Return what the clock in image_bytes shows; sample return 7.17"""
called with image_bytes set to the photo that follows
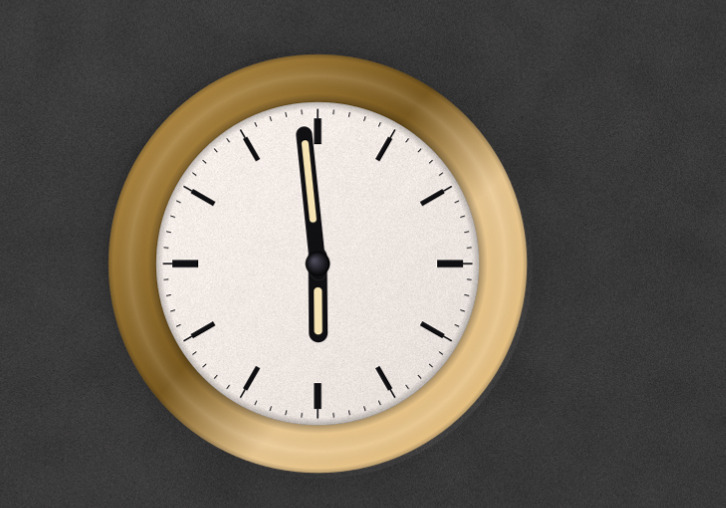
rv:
5.59
